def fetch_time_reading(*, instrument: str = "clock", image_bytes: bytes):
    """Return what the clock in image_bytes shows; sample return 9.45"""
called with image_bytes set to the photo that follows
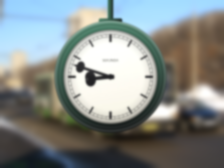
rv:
8.48
